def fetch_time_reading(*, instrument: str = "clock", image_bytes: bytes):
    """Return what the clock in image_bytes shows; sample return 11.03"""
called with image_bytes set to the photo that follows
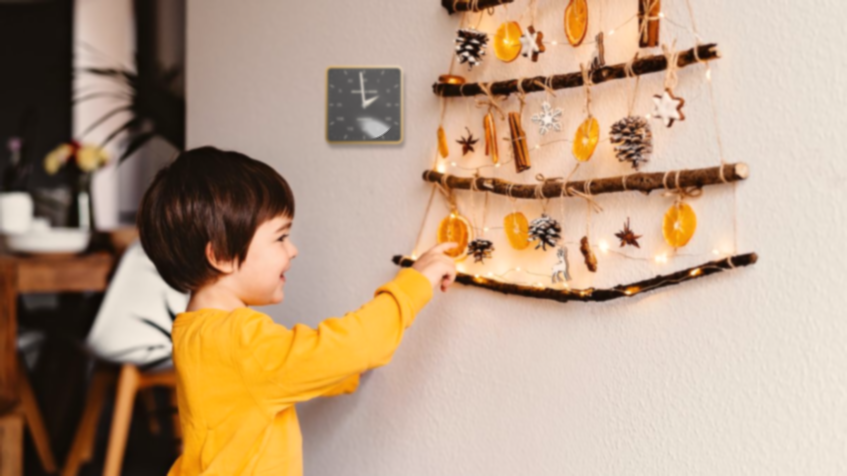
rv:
1.59
